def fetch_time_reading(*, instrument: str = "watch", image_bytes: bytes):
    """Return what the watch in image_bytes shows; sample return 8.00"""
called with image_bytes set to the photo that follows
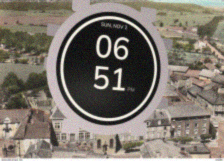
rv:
6.51
